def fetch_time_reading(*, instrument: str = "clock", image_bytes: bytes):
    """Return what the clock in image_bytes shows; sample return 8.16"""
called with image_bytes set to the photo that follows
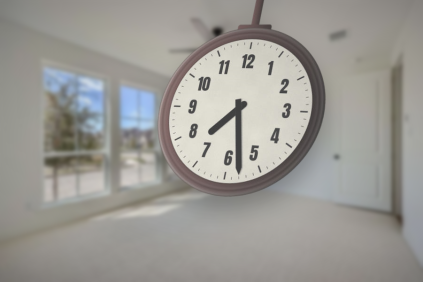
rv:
7.28
